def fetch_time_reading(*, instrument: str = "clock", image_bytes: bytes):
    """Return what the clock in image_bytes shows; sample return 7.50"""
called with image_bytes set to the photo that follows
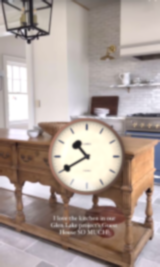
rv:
10.40
